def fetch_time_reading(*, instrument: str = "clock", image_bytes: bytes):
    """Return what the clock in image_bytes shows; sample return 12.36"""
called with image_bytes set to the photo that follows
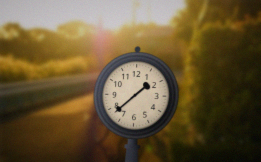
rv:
1.38
